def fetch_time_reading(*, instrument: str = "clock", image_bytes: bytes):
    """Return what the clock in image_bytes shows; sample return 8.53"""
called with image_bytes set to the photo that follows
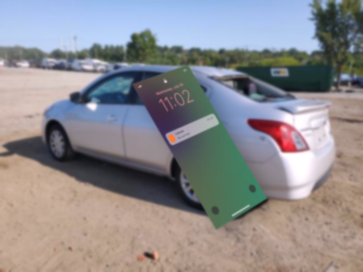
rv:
11.02
